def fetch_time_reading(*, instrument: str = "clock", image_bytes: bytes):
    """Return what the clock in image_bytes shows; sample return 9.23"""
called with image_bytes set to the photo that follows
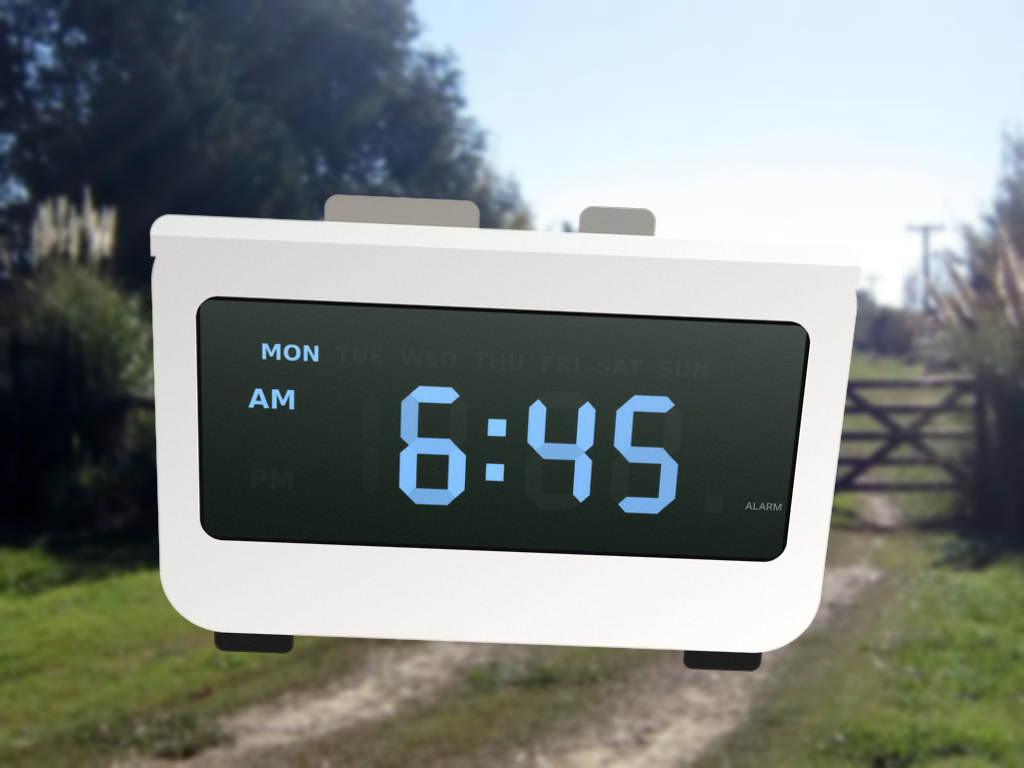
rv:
6.45
